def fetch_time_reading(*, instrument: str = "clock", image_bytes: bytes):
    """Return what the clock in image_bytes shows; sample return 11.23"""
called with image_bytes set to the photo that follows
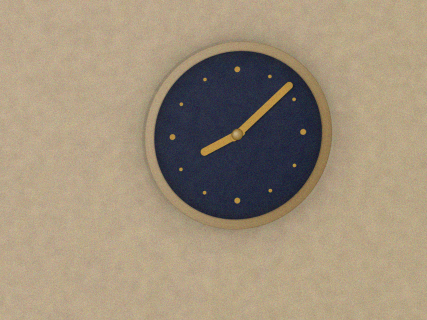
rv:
8.08
